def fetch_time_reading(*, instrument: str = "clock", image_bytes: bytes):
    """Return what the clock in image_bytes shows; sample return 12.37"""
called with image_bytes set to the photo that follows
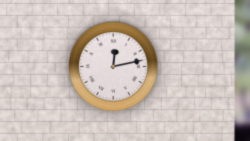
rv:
12.13
